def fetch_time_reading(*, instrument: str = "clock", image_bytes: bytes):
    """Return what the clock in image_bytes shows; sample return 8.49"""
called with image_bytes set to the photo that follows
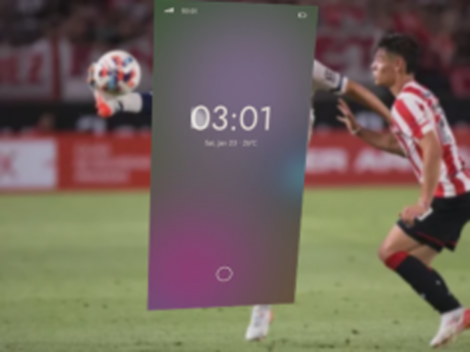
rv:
3.01
